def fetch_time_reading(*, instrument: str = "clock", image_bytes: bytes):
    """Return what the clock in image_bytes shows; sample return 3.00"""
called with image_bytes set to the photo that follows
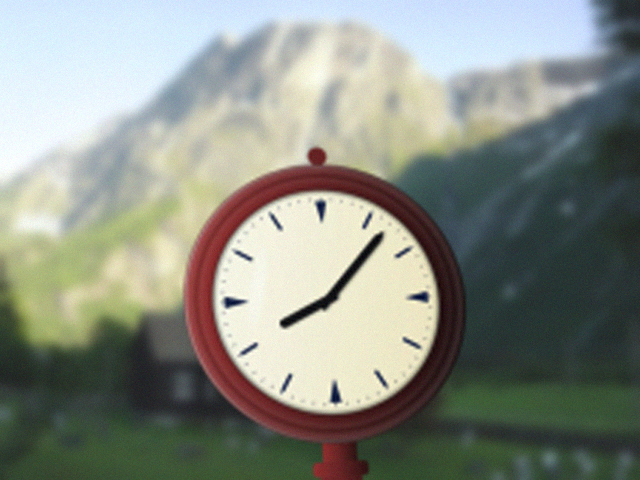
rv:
8.07
